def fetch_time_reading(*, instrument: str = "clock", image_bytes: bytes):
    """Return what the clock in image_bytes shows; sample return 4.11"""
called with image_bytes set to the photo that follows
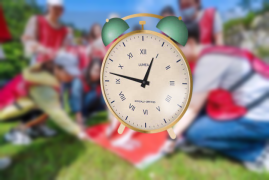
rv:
12.47
